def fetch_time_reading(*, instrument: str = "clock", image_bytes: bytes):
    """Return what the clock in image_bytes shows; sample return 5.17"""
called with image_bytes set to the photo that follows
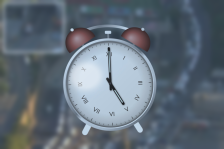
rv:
5.00
